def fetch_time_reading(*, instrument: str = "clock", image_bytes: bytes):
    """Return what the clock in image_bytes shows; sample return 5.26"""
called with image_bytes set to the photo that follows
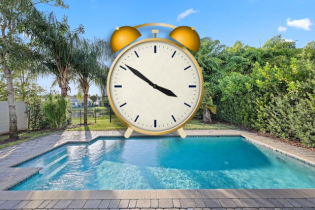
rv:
3.51
